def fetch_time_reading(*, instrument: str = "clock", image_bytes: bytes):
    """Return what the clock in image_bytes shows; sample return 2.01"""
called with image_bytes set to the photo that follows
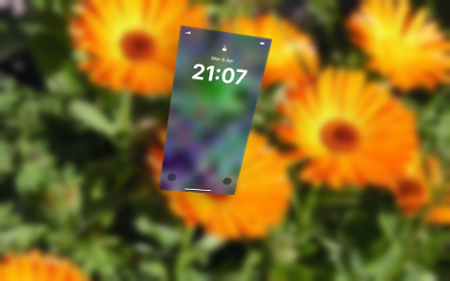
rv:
21.07
